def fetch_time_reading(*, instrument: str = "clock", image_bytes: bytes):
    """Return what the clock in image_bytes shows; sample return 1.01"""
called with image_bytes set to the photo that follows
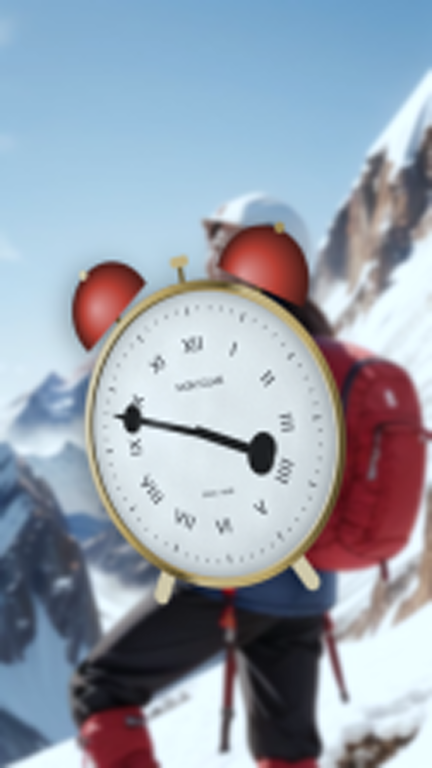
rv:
3.48
